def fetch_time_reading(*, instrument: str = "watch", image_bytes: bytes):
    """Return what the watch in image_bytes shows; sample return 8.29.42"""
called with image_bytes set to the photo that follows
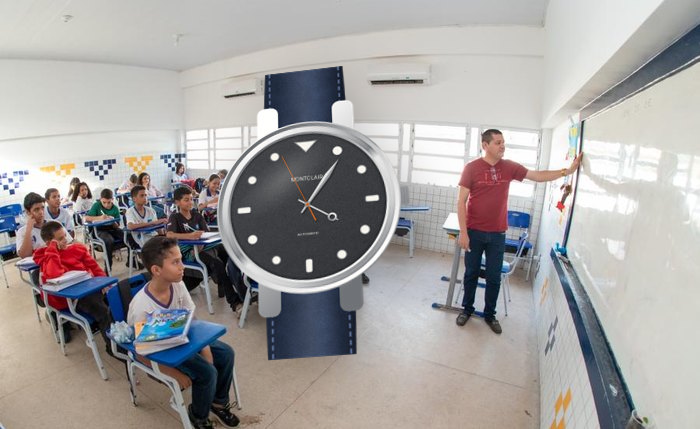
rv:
4.05.56
